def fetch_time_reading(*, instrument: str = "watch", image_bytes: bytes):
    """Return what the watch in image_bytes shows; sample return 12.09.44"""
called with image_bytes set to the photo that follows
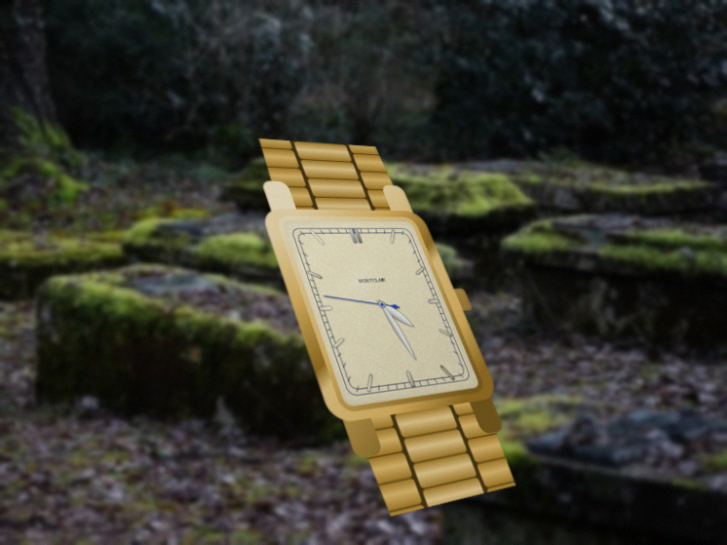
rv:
4.27.47
